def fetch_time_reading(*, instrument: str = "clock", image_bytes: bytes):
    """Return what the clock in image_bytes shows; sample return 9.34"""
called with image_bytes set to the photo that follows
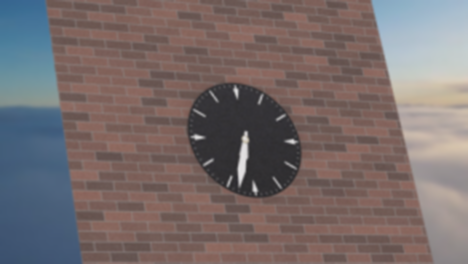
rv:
6.33
